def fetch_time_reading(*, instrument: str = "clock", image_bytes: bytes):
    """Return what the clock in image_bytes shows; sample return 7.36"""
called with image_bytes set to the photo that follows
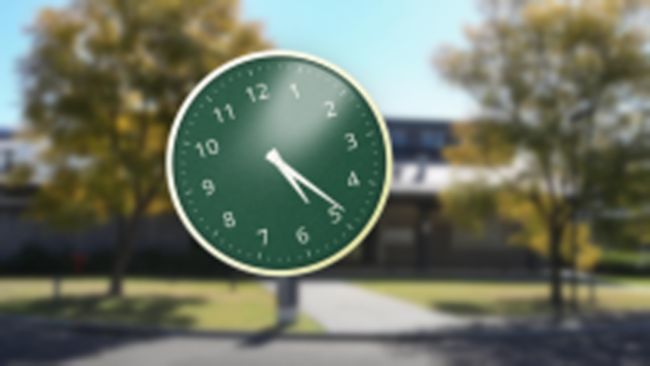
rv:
5.24
